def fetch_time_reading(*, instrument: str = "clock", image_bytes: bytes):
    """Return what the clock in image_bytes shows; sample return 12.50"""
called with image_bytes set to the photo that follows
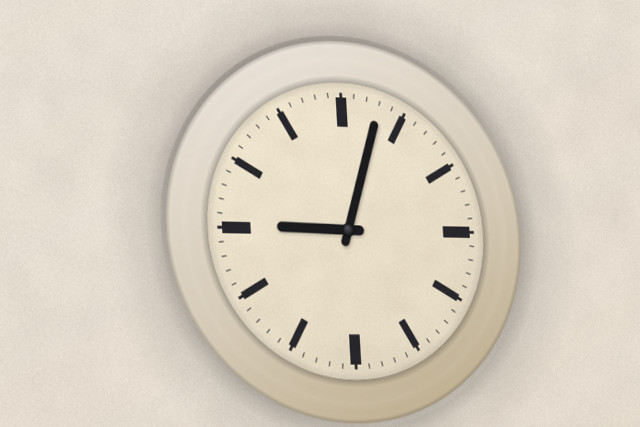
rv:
9.03
